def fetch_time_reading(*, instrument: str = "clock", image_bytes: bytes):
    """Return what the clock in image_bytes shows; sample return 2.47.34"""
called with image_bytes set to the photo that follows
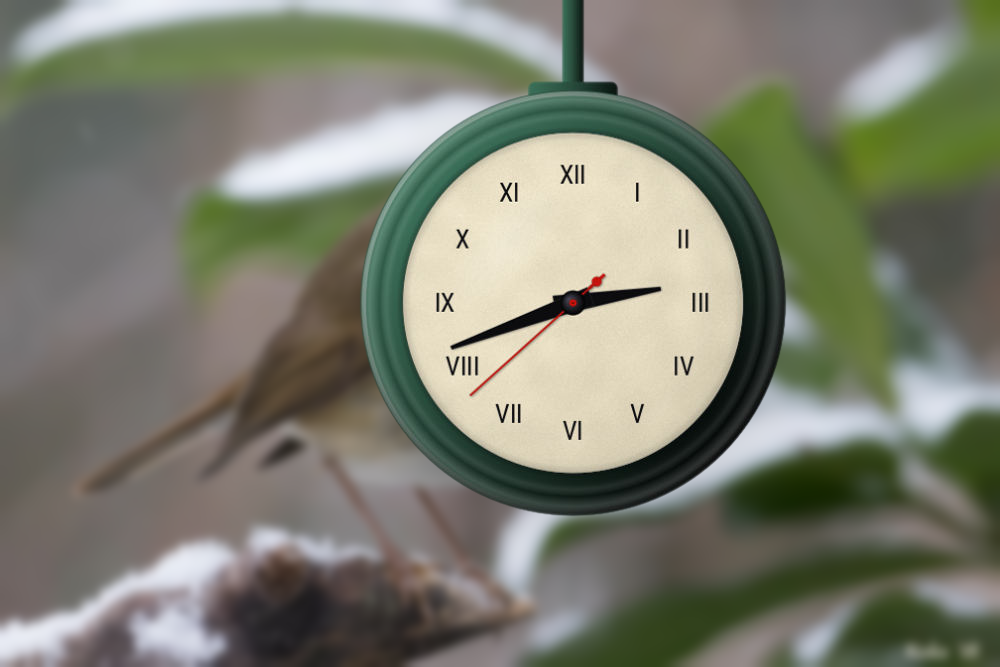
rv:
2.41.38
